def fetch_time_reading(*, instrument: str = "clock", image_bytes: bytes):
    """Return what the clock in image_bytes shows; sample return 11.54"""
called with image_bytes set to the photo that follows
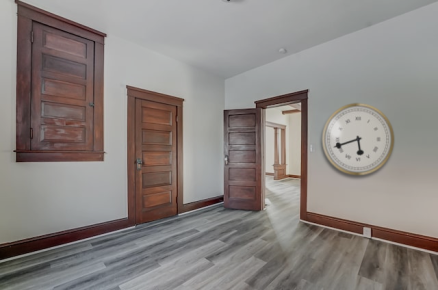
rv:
5.42
